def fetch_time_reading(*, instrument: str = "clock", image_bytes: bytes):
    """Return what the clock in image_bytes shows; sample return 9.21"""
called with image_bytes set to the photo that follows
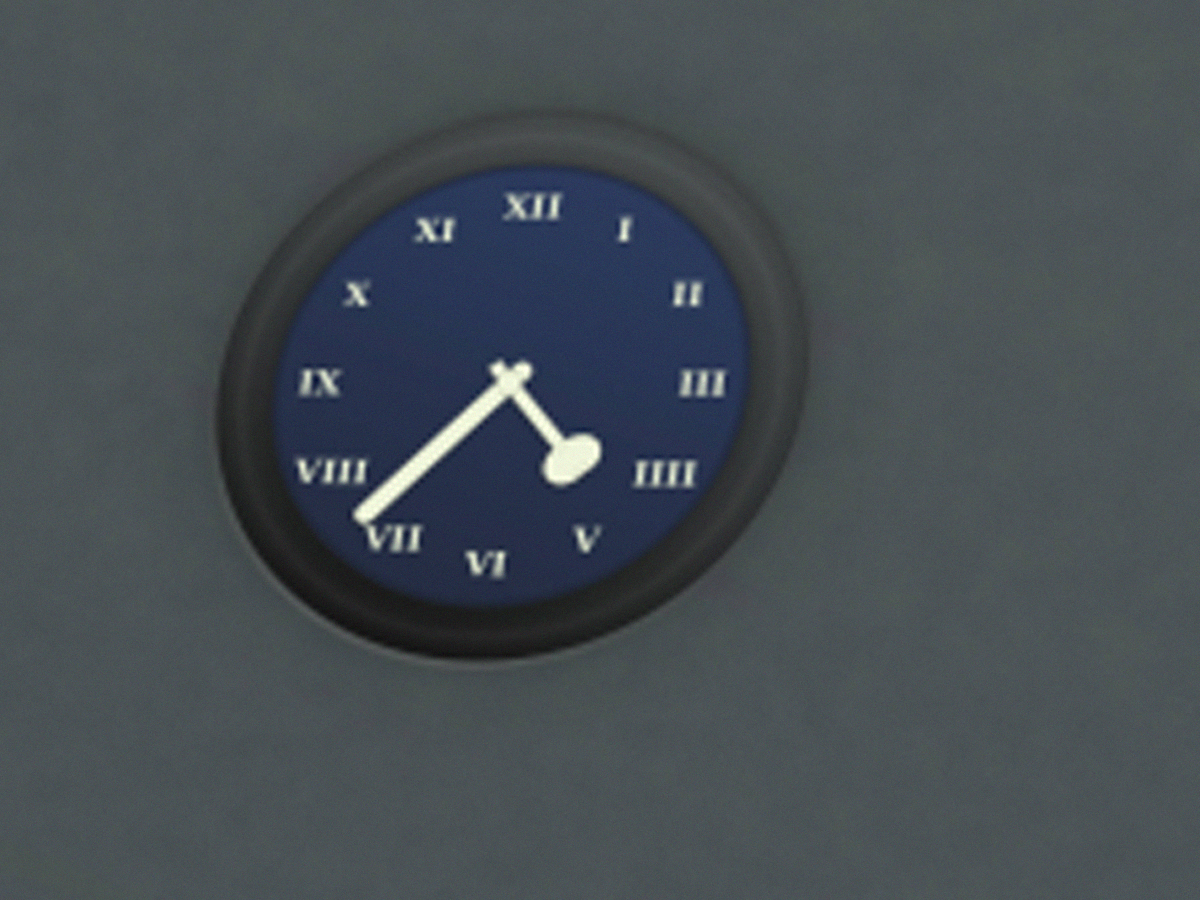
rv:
4.37
